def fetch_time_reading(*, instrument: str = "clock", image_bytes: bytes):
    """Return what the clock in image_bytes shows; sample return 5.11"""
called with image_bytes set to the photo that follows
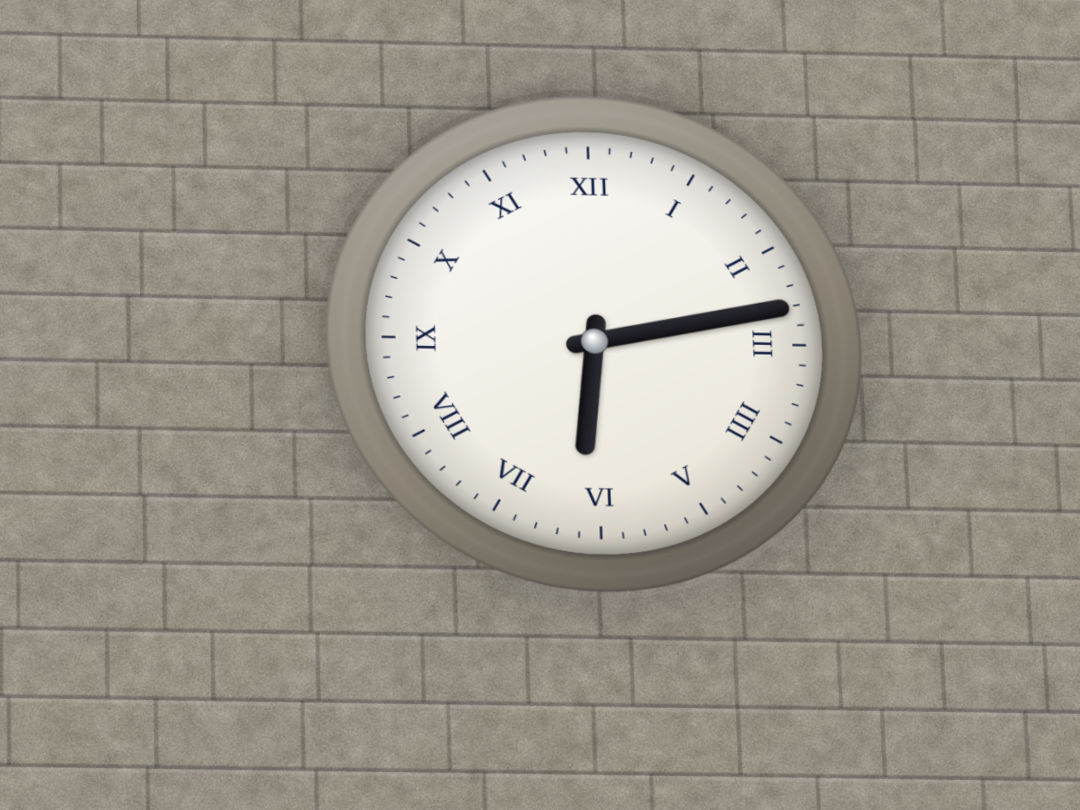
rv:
6.13
